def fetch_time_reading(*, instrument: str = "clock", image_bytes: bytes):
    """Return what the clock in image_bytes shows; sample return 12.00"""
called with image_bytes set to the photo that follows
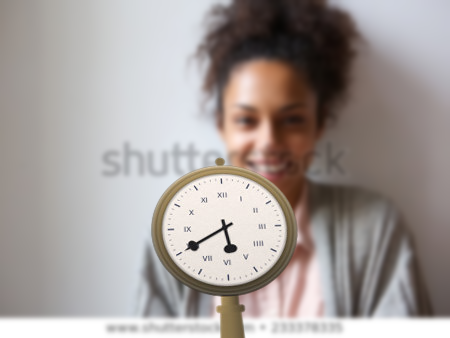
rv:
5.40
